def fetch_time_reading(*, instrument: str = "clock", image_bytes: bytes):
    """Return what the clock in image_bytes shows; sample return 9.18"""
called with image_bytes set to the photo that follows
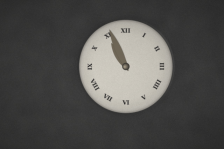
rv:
10.56
